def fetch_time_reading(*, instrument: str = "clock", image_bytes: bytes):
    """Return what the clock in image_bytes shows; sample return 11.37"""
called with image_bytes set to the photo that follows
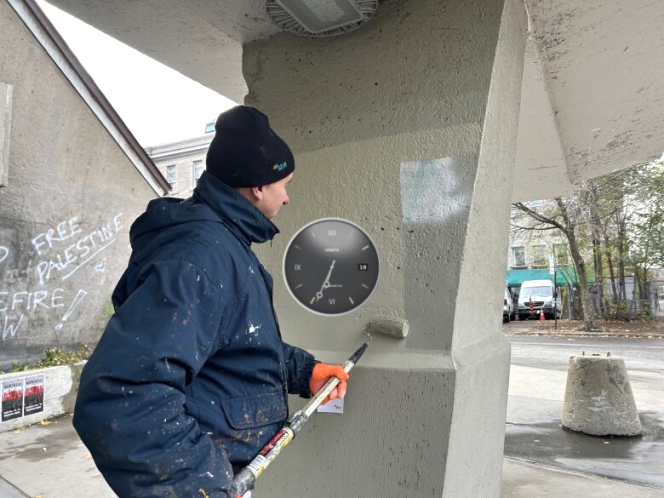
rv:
6.34
